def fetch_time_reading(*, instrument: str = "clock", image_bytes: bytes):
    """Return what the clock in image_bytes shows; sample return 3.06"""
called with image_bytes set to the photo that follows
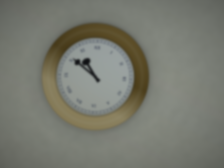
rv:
10.51
